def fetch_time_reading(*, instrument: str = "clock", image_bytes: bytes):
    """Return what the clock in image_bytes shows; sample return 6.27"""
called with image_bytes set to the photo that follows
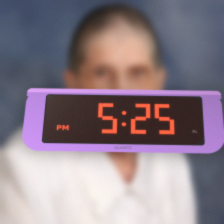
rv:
5.25
